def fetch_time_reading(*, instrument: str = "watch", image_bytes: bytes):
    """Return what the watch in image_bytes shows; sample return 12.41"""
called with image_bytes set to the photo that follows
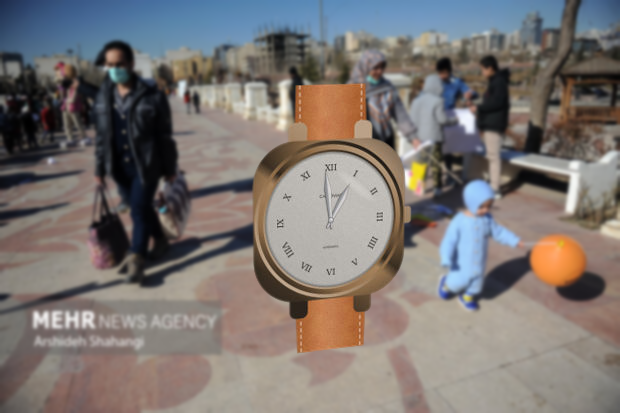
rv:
12.59
